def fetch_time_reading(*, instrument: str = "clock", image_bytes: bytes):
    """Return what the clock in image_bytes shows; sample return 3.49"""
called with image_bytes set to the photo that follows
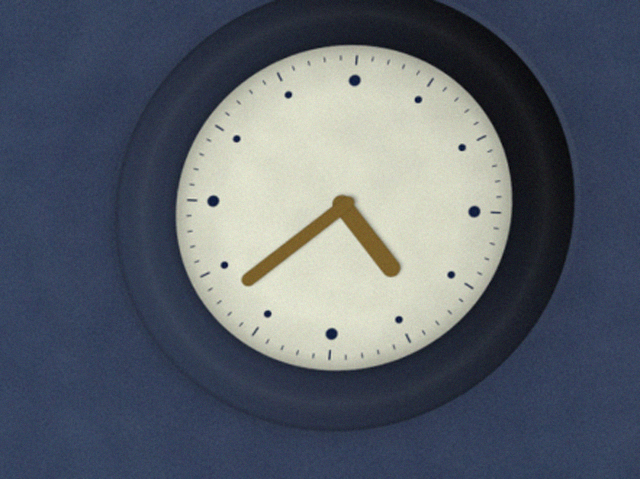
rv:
4.38
